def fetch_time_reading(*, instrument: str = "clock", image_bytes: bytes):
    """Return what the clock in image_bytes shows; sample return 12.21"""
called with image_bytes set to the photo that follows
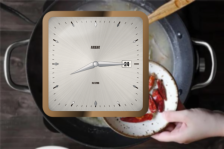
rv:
8.15
